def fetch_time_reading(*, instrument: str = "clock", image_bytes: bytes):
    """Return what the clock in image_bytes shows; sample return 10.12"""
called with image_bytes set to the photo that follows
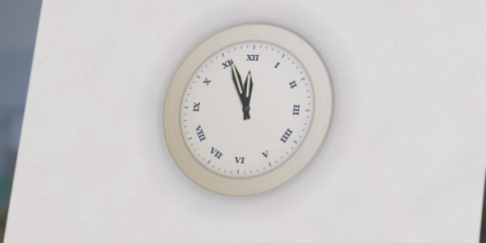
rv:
11.56
